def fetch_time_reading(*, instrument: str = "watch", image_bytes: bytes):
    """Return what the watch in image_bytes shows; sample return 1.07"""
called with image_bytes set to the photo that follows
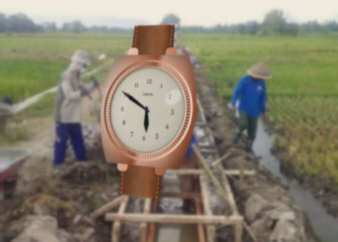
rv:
5.50
